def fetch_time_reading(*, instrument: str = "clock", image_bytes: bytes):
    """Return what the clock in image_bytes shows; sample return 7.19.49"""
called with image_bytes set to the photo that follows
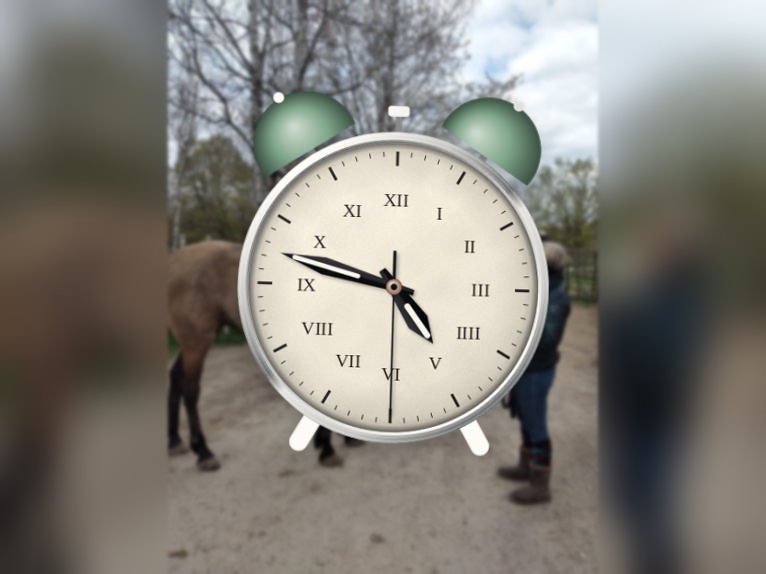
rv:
4.47.30
